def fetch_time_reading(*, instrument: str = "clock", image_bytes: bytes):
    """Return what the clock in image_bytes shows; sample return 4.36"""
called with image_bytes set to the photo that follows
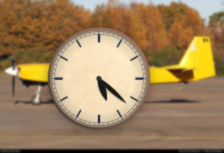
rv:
5.22
